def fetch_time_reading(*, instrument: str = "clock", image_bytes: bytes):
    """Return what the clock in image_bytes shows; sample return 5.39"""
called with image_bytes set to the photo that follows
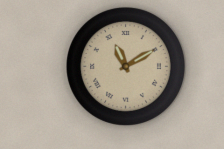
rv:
11.10
